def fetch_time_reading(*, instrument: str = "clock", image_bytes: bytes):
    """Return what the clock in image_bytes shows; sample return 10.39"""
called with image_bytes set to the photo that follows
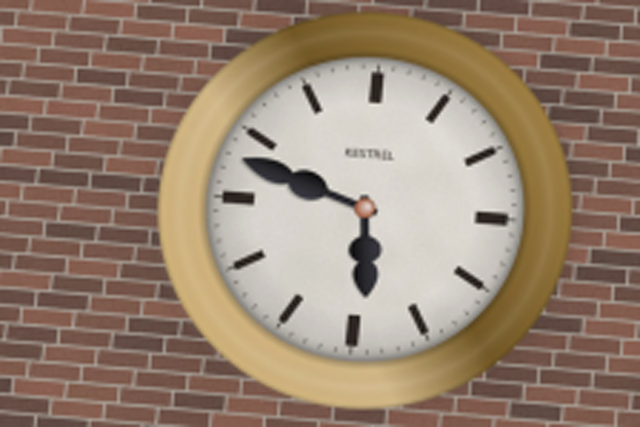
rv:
5.48
